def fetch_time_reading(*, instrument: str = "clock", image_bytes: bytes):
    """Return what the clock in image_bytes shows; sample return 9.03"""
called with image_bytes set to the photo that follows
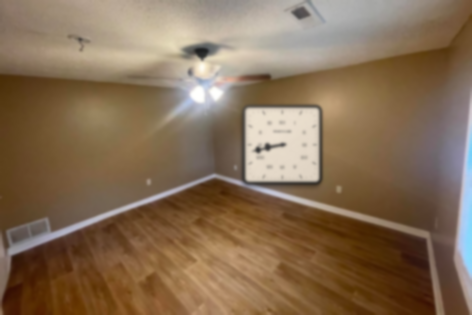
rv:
8.43
